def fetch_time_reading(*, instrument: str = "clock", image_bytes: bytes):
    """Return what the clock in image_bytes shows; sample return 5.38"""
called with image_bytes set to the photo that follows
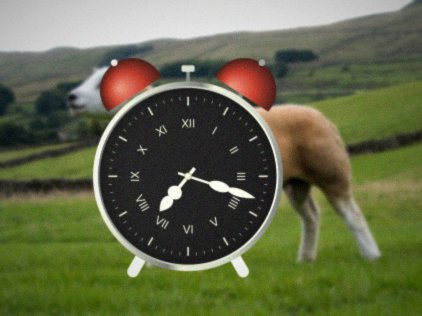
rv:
7.18
